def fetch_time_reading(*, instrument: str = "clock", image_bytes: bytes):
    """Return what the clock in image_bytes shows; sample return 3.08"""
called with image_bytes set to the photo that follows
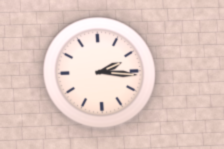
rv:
2.16
